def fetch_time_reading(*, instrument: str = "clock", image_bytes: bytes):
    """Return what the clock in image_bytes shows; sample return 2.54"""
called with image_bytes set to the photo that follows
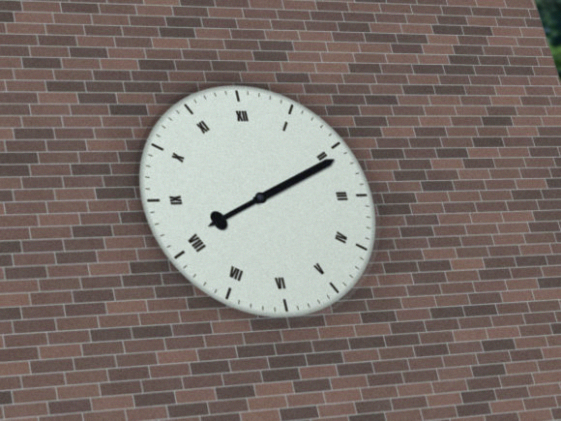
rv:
8.11
